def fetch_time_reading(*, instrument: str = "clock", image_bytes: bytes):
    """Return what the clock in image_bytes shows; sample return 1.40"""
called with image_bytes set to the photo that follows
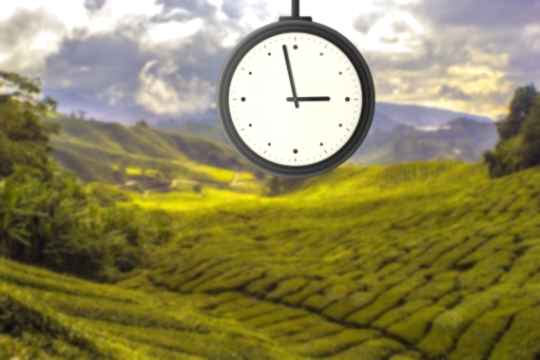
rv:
2.58
